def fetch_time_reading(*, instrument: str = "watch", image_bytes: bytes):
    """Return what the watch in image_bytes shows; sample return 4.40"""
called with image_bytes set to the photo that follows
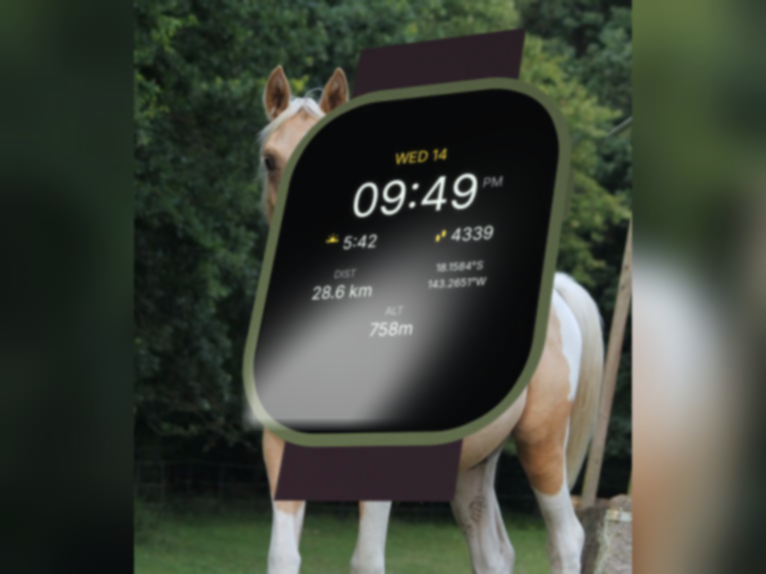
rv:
9.49
